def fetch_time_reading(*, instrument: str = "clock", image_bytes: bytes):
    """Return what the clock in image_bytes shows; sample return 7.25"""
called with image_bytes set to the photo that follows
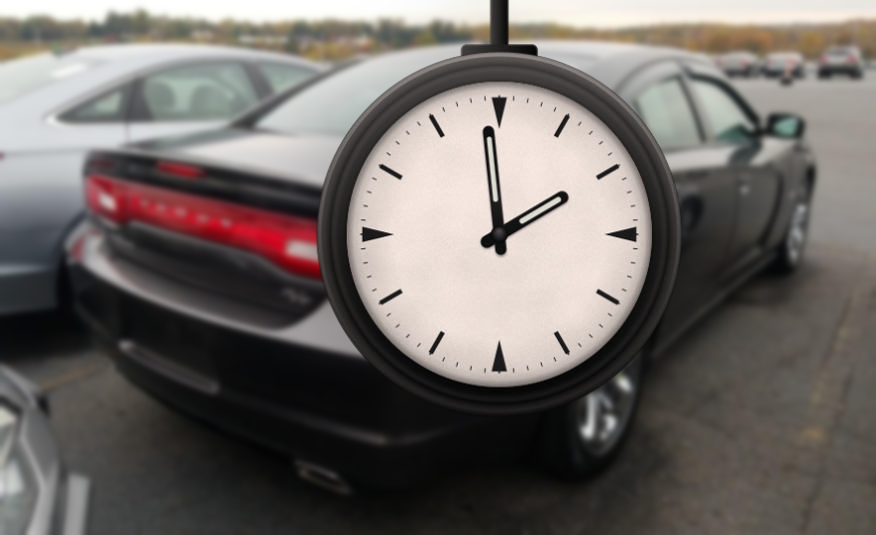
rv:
1.59
